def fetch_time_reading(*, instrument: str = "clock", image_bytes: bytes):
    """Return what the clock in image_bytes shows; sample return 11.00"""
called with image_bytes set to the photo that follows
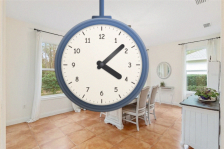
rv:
4.08
